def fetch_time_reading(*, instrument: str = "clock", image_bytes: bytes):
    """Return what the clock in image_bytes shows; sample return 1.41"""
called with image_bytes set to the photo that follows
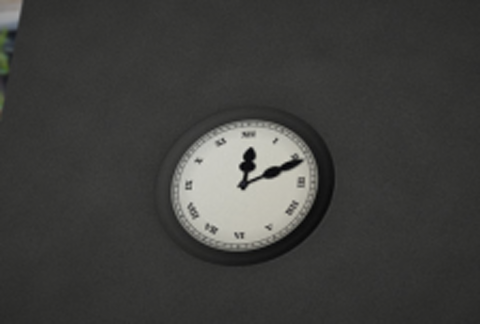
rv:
12.11
